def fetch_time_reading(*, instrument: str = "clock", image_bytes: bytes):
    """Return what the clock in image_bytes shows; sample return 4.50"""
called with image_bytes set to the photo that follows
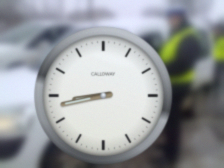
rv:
8.43
